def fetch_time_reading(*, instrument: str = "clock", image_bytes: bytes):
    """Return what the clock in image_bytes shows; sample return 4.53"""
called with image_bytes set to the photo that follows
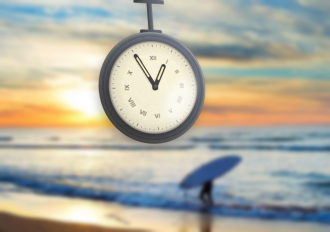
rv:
12.55
